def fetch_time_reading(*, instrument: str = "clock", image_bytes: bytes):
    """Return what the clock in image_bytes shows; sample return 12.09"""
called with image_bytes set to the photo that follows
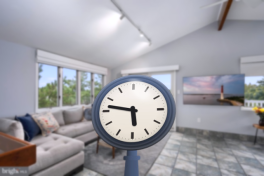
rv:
5.47
